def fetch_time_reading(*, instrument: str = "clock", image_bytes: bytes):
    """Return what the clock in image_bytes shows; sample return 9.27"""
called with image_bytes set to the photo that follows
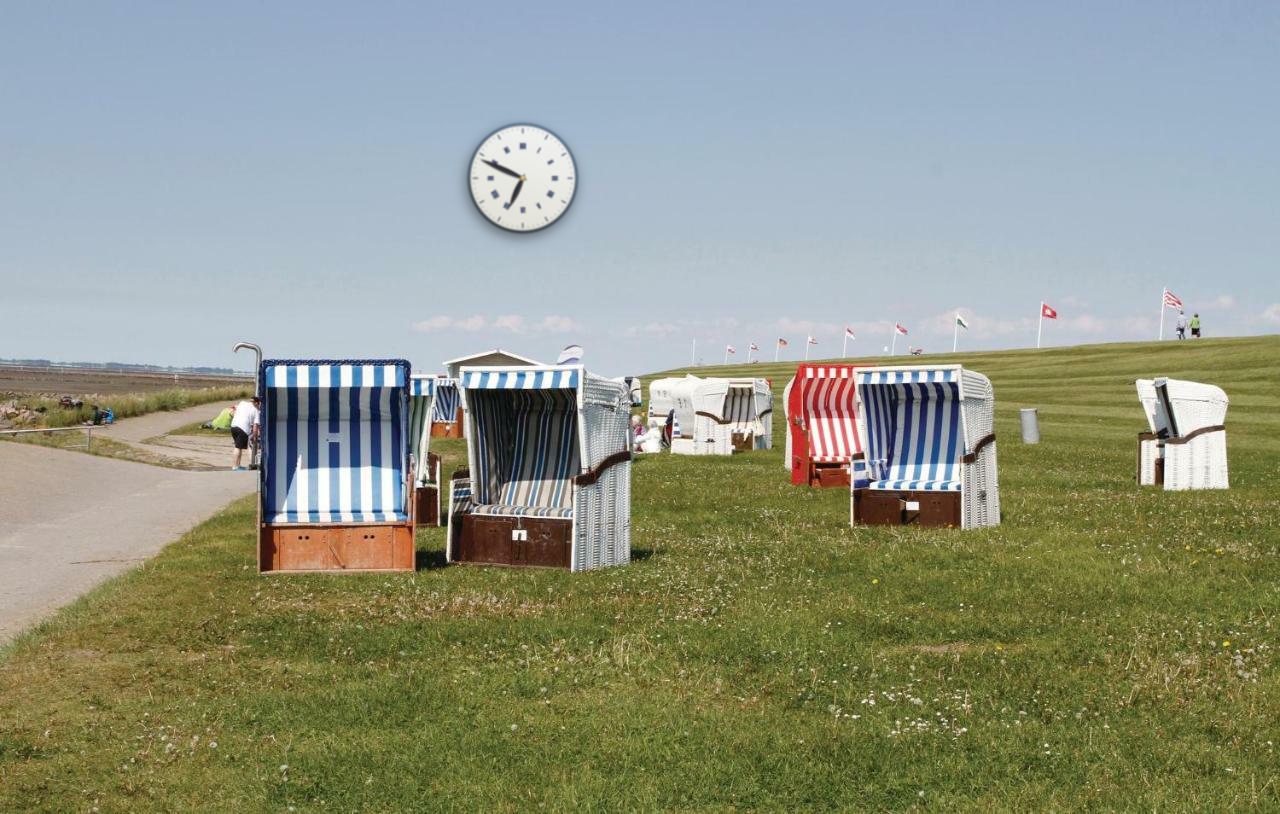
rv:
6.49
